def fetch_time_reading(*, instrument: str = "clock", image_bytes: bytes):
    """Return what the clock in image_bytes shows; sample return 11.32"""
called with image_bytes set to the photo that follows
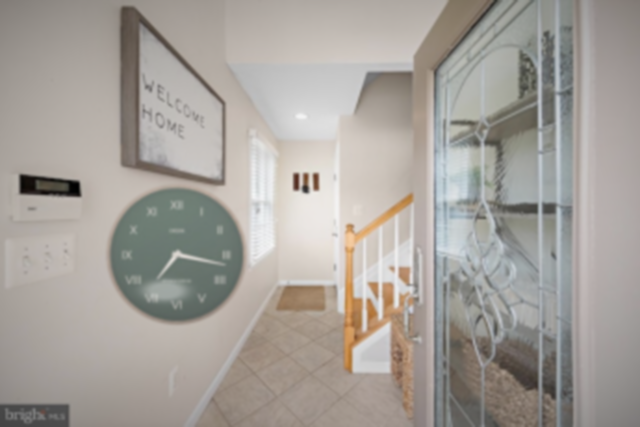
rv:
7.17
